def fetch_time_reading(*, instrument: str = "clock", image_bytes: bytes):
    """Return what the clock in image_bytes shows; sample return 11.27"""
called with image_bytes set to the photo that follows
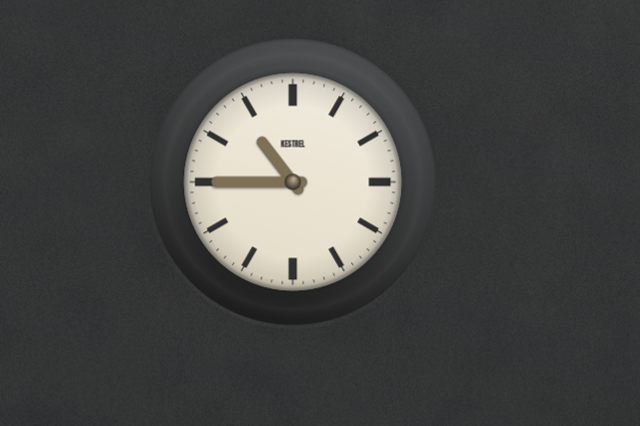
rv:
10.45
